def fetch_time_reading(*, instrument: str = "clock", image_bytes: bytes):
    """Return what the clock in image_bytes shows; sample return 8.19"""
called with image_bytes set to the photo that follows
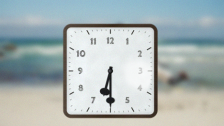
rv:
6.30
